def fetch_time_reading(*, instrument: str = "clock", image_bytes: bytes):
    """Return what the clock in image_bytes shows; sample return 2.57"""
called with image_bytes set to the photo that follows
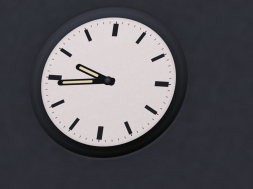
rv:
9.44
